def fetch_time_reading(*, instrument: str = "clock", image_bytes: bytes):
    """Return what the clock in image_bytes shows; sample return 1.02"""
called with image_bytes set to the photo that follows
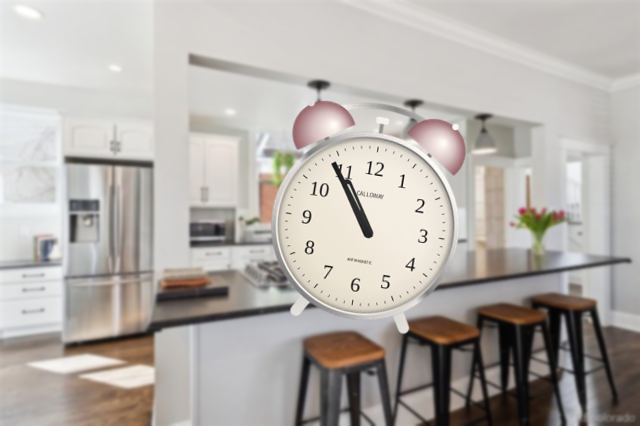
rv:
10.54
